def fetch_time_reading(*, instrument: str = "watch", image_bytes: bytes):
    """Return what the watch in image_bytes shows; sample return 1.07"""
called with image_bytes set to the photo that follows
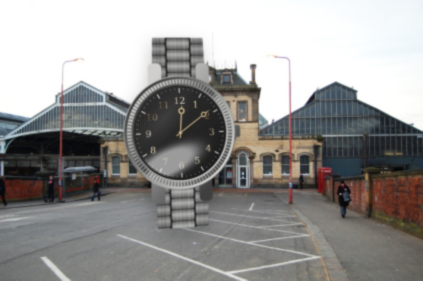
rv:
12.09
